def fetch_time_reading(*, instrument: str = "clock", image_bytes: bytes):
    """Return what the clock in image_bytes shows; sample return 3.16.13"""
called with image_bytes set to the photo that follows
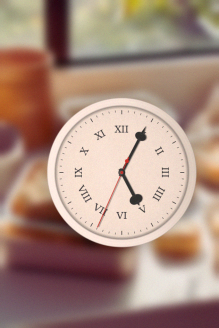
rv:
5.04.34
